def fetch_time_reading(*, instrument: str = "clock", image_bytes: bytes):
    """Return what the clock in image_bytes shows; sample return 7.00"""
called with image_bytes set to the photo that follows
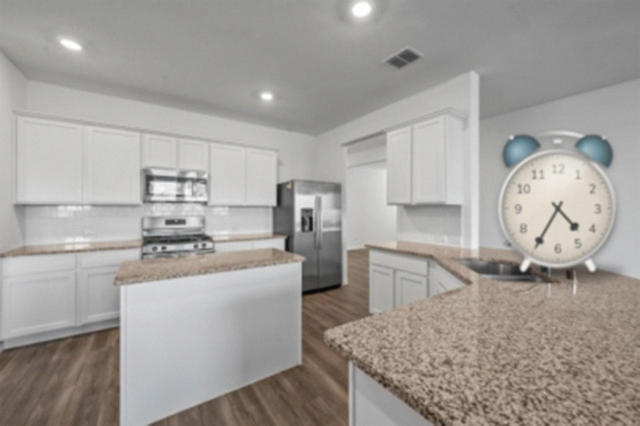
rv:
4.35
